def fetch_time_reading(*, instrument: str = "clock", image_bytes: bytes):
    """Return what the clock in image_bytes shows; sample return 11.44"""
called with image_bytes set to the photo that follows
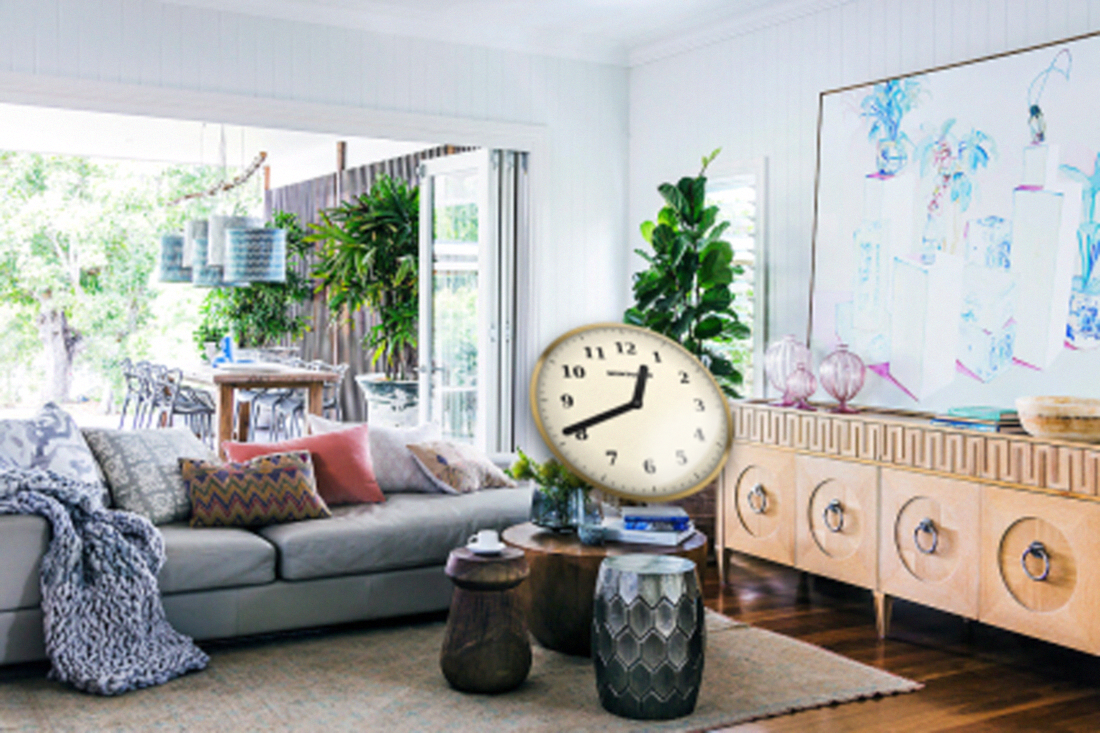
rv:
12.41
